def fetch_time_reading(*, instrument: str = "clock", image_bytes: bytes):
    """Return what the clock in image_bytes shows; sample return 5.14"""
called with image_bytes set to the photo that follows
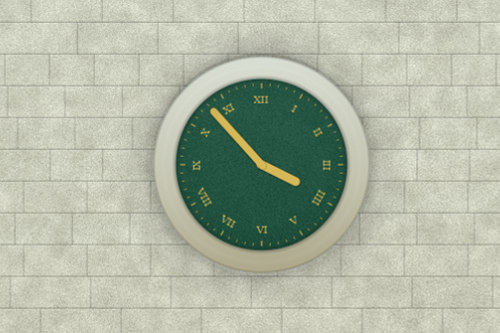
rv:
3.53
